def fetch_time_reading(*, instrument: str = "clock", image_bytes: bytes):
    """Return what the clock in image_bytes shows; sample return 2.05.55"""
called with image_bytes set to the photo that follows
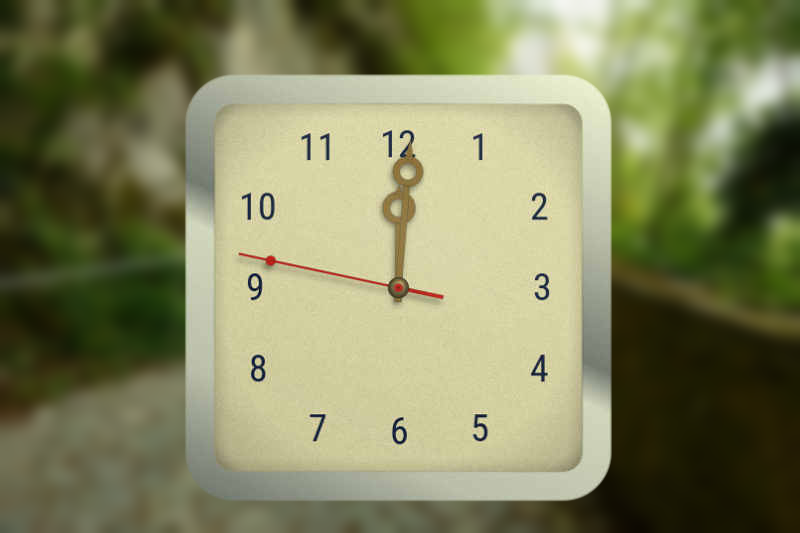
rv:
12.00.47
